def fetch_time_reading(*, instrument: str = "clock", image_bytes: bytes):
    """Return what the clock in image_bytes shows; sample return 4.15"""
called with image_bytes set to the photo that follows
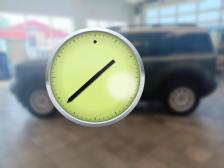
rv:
1.38
